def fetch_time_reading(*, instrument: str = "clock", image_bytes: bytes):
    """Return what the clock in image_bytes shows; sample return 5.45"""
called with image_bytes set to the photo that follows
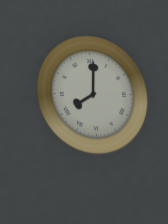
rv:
8.01
